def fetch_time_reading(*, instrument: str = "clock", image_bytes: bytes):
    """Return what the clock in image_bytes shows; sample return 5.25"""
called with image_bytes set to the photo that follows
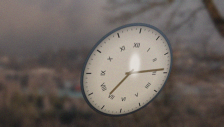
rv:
7.14
